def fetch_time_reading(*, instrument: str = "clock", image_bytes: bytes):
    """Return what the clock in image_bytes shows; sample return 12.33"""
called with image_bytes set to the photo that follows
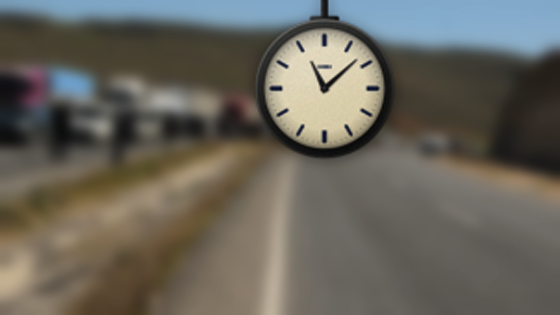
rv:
11.08
